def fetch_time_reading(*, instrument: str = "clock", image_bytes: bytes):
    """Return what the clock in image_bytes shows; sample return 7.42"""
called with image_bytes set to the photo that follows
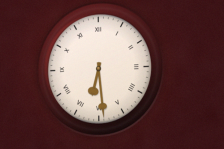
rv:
6.29
